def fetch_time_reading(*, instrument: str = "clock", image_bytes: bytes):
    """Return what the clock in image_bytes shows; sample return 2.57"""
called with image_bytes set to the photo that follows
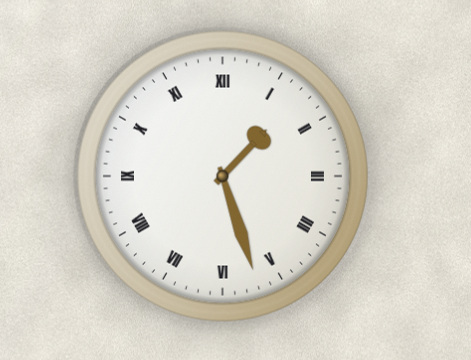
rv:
1.27
